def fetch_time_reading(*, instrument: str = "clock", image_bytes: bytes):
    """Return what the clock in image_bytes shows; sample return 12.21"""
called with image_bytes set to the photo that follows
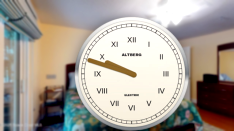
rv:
9.48
